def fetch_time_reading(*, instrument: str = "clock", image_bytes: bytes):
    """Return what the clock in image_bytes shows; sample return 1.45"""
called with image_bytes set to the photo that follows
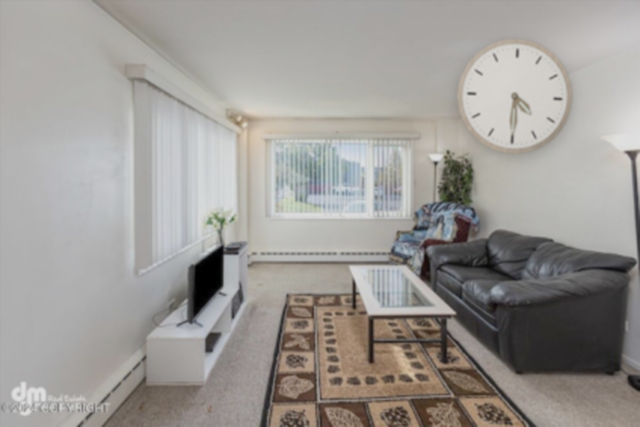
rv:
4.30
